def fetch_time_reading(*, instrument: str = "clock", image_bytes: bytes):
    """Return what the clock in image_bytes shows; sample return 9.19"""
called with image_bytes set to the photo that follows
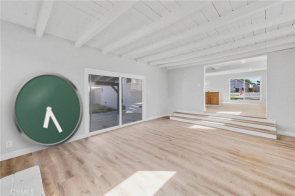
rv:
6.25
